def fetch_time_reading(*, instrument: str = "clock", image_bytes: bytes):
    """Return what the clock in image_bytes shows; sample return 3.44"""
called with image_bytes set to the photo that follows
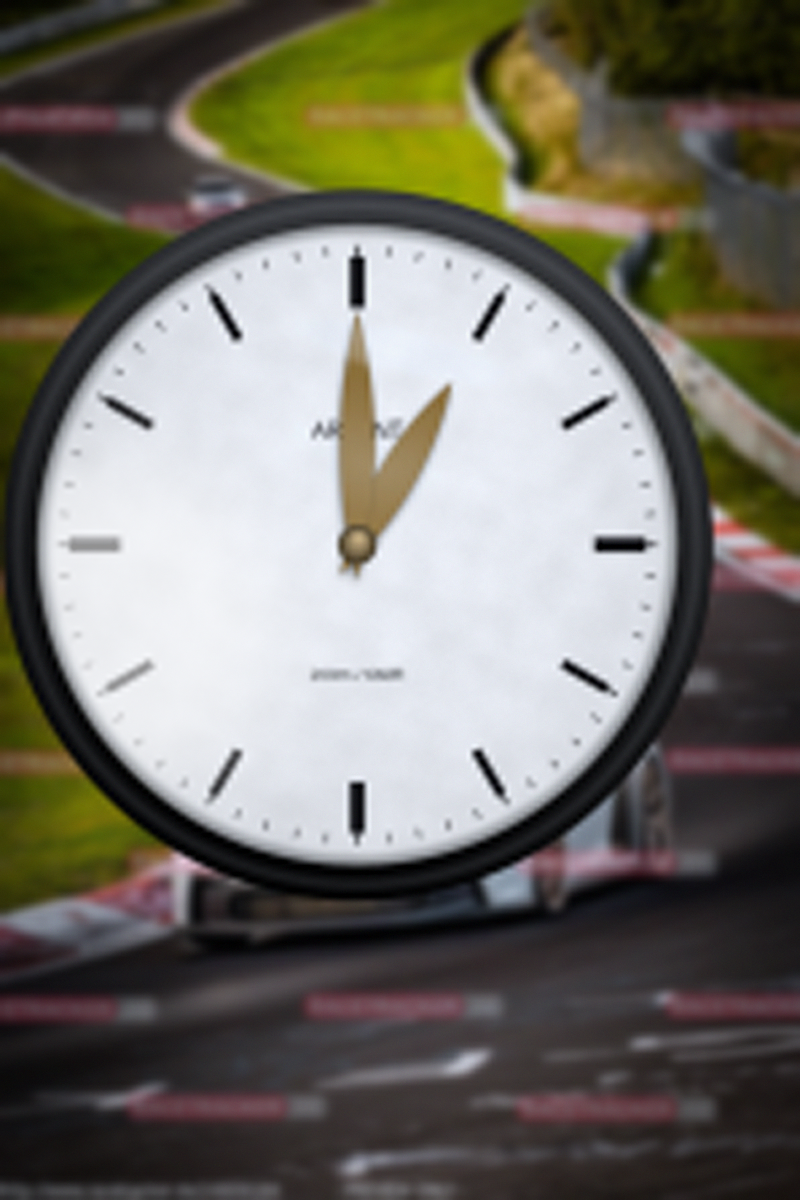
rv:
1.00
